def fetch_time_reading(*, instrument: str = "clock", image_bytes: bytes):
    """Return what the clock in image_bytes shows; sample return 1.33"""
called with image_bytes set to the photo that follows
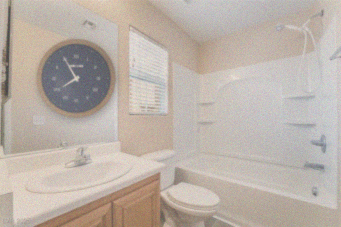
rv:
7.55
